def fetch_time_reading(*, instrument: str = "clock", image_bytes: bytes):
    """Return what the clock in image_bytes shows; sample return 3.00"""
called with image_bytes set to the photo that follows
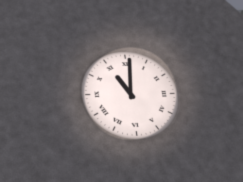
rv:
11.01
